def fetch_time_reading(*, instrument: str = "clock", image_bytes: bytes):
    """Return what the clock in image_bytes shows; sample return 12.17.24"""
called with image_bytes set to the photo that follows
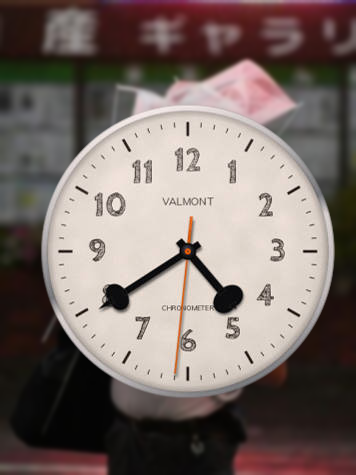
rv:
4.39.31
